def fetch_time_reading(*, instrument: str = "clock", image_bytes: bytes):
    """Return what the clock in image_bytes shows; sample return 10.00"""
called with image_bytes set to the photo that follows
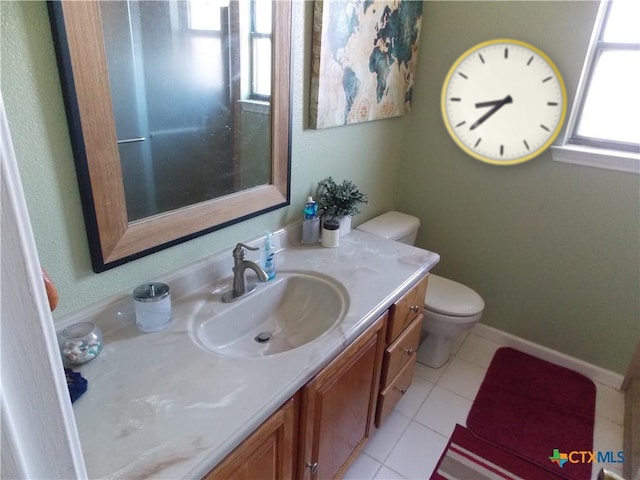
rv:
8.38
